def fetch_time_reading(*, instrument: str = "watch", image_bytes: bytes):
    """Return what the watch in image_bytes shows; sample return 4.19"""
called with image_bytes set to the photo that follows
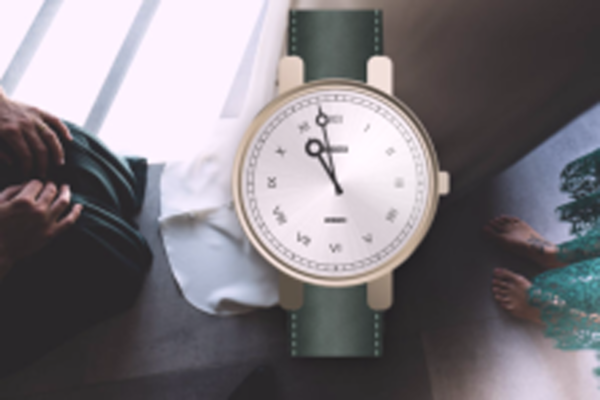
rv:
10.58
